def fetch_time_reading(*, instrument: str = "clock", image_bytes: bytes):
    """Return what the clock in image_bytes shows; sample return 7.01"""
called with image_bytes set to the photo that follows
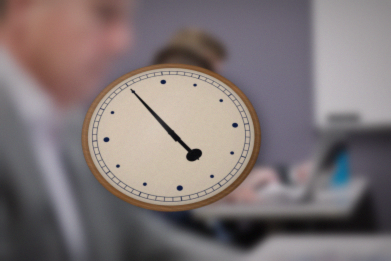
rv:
4.55
